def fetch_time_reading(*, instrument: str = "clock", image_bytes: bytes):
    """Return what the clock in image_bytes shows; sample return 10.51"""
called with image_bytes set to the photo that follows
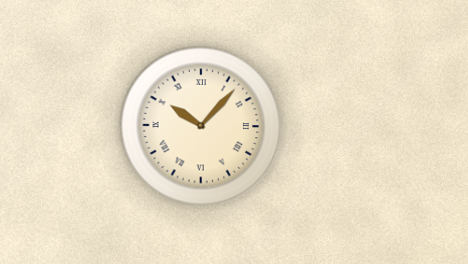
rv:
10.07
